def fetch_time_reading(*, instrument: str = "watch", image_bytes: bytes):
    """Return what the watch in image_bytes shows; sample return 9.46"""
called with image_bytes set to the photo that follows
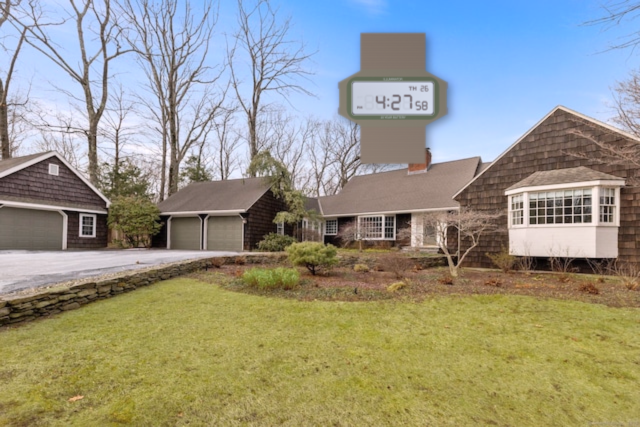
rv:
4.27
